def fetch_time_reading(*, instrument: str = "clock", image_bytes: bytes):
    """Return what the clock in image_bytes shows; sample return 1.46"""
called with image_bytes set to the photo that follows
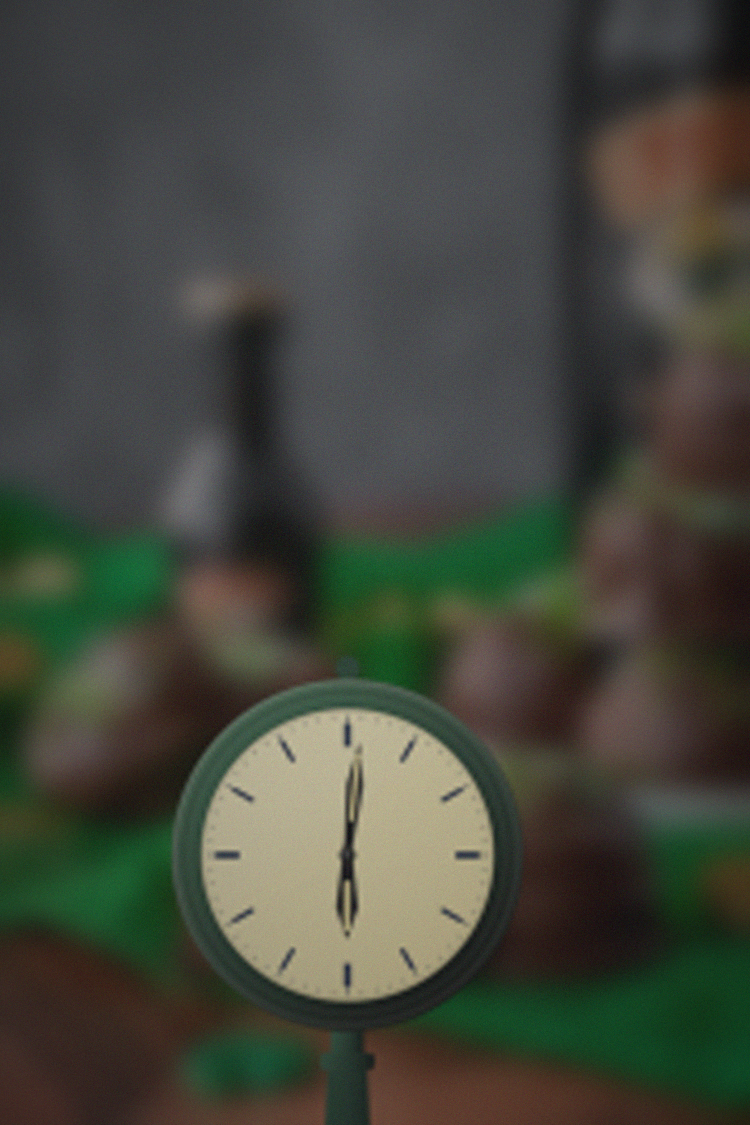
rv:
6.01
